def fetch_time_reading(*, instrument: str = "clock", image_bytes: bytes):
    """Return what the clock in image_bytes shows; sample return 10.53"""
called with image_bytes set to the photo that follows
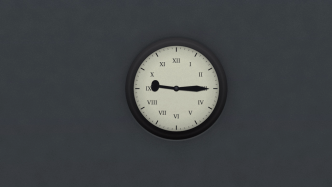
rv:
9.15
